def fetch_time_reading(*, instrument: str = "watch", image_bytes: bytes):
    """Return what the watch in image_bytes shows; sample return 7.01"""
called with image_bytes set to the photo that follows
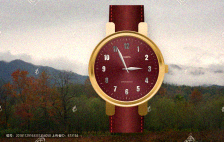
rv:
2.56
